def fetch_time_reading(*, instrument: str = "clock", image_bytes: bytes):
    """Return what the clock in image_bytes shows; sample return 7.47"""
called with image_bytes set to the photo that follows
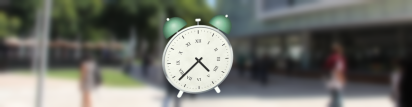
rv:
4.38
